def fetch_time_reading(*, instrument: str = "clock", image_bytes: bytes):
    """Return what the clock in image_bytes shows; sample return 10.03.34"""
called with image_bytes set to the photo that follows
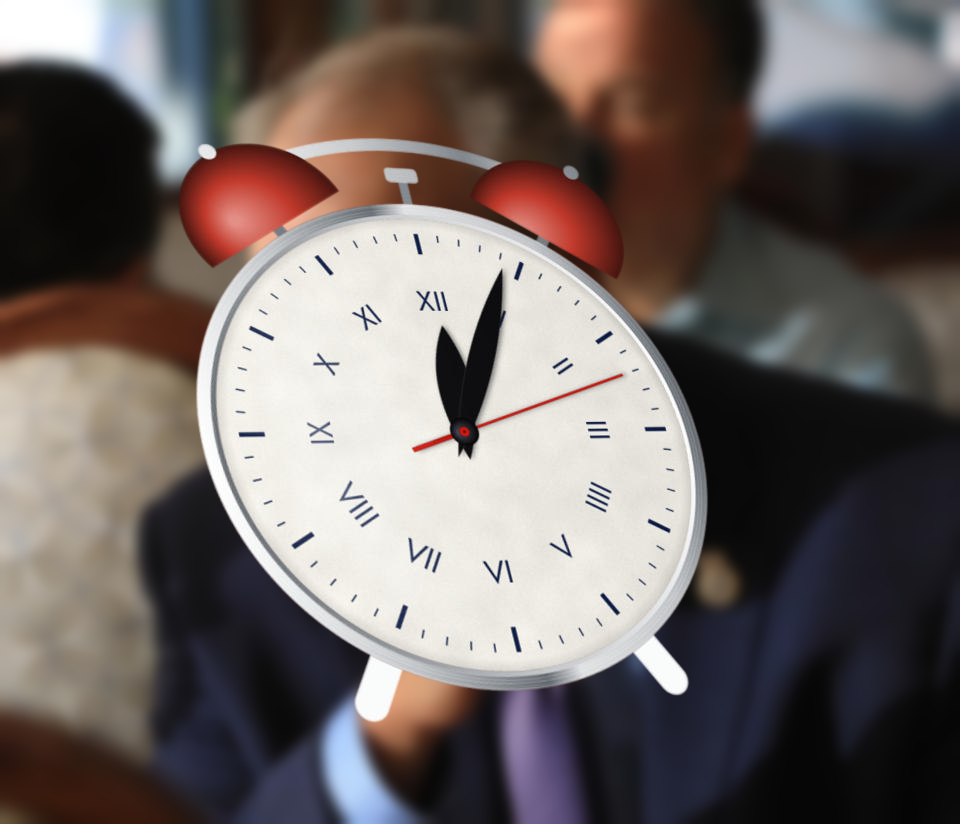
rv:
12.04.12
